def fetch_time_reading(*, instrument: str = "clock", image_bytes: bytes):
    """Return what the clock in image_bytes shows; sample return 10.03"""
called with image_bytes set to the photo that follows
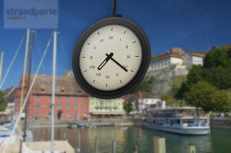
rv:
7.21
